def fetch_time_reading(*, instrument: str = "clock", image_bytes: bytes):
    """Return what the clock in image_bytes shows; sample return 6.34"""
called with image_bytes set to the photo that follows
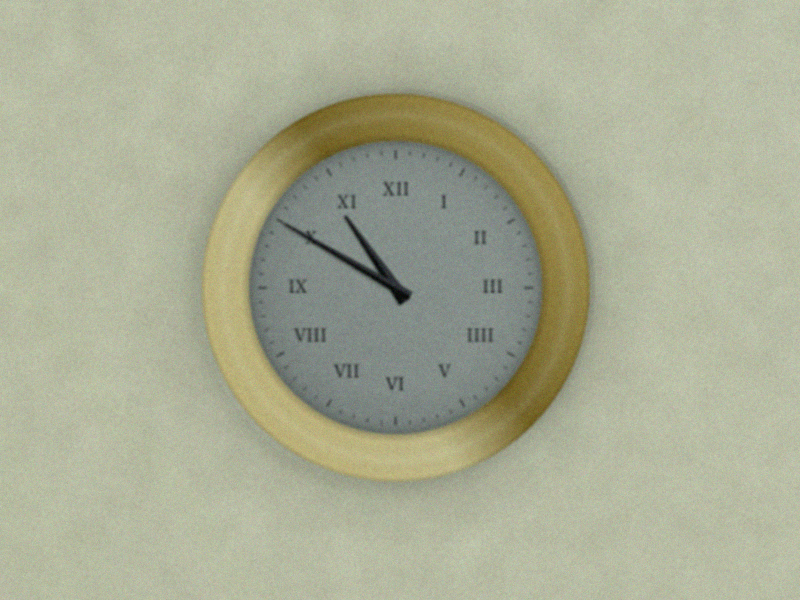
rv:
10.50
